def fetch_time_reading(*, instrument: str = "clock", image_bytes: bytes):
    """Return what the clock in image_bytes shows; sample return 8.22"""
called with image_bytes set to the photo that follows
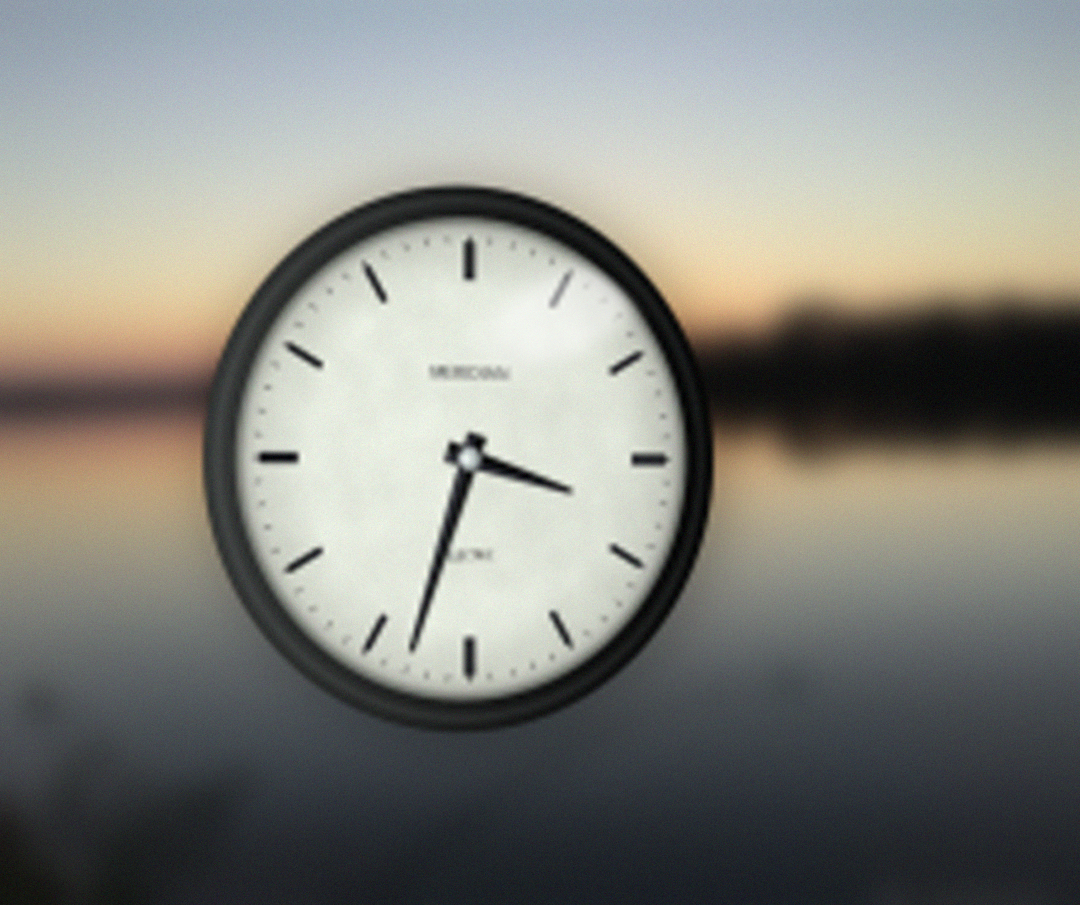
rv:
3.33
